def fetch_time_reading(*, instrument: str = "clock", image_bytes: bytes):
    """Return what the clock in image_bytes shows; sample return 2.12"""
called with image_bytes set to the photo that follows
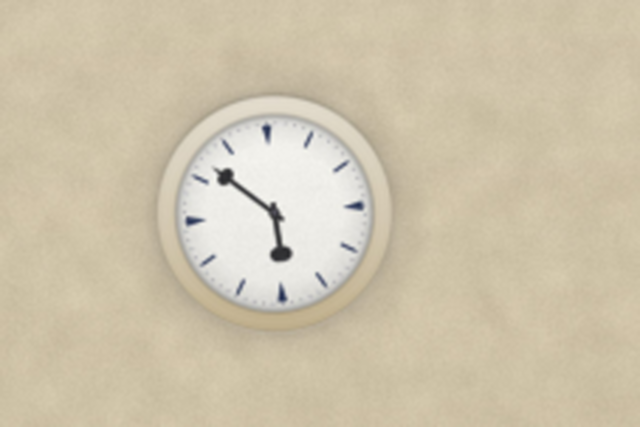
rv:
5.52
